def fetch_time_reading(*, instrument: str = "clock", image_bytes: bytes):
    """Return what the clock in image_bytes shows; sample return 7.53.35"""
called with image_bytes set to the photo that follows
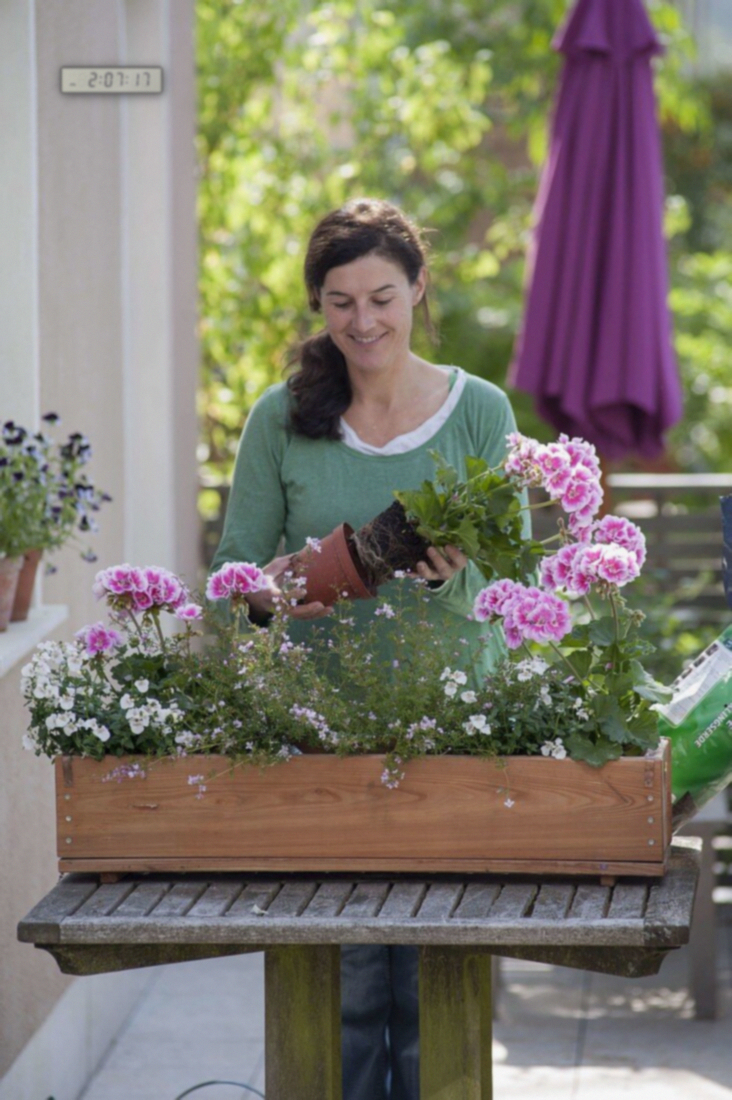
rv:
2.07.17
